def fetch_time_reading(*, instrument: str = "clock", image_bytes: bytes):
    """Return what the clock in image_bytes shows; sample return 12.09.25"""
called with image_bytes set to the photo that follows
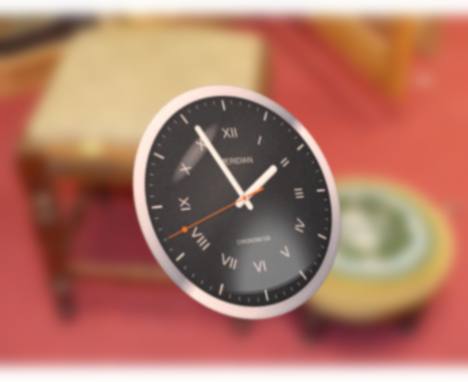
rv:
1.55.42
